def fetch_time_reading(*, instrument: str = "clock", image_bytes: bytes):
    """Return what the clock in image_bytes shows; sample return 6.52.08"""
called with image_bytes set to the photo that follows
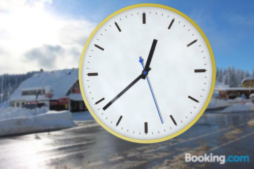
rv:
12.38.27
